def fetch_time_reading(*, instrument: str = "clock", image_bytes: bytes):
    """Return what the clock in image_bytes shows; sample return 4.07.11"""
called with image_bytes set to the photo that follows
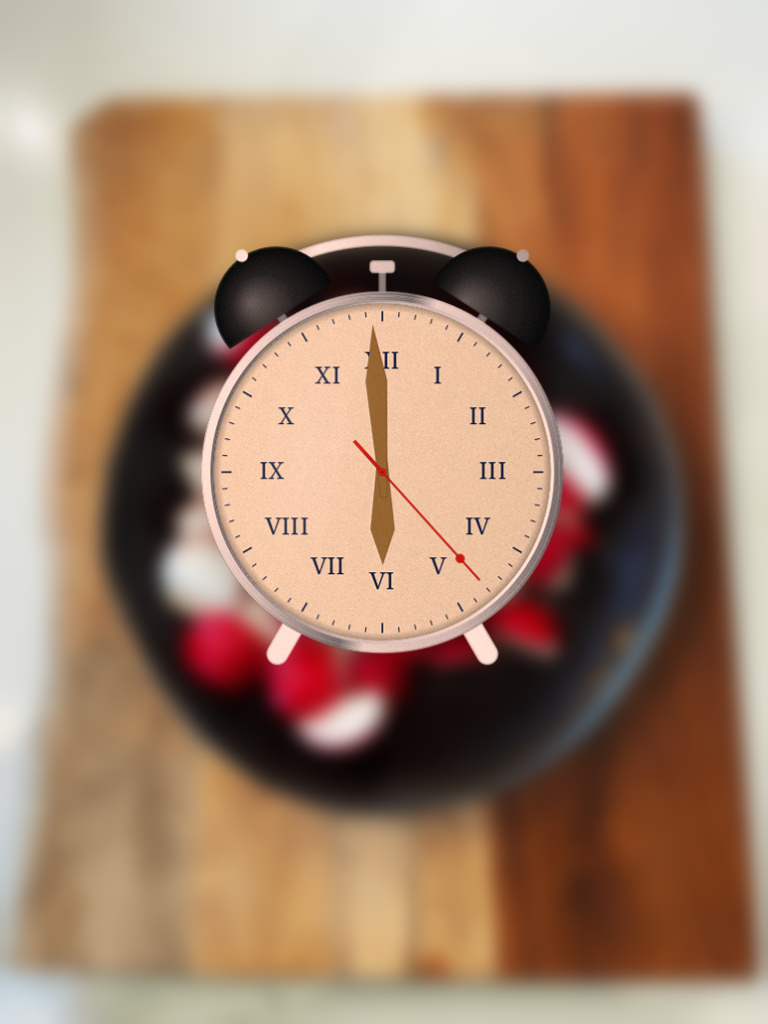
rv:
5.59.23
